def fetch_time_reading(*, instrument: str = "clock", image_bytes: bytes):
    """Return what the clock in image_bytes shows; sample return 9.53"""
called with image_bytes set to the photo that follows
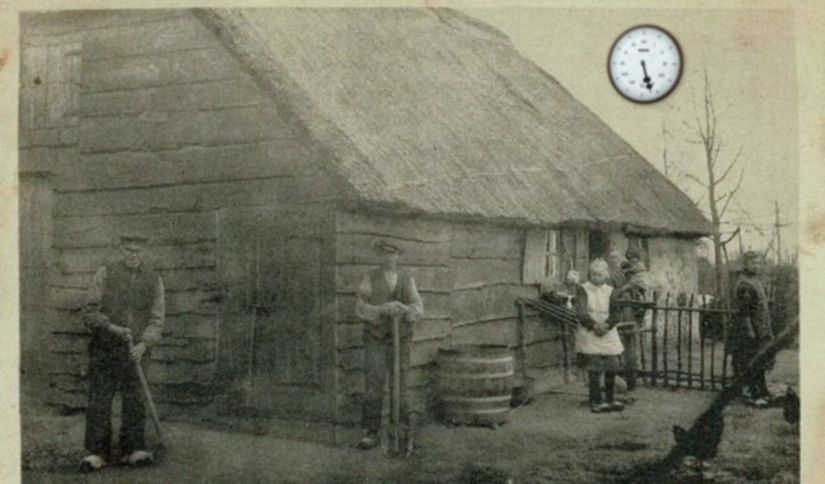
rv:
5.27
